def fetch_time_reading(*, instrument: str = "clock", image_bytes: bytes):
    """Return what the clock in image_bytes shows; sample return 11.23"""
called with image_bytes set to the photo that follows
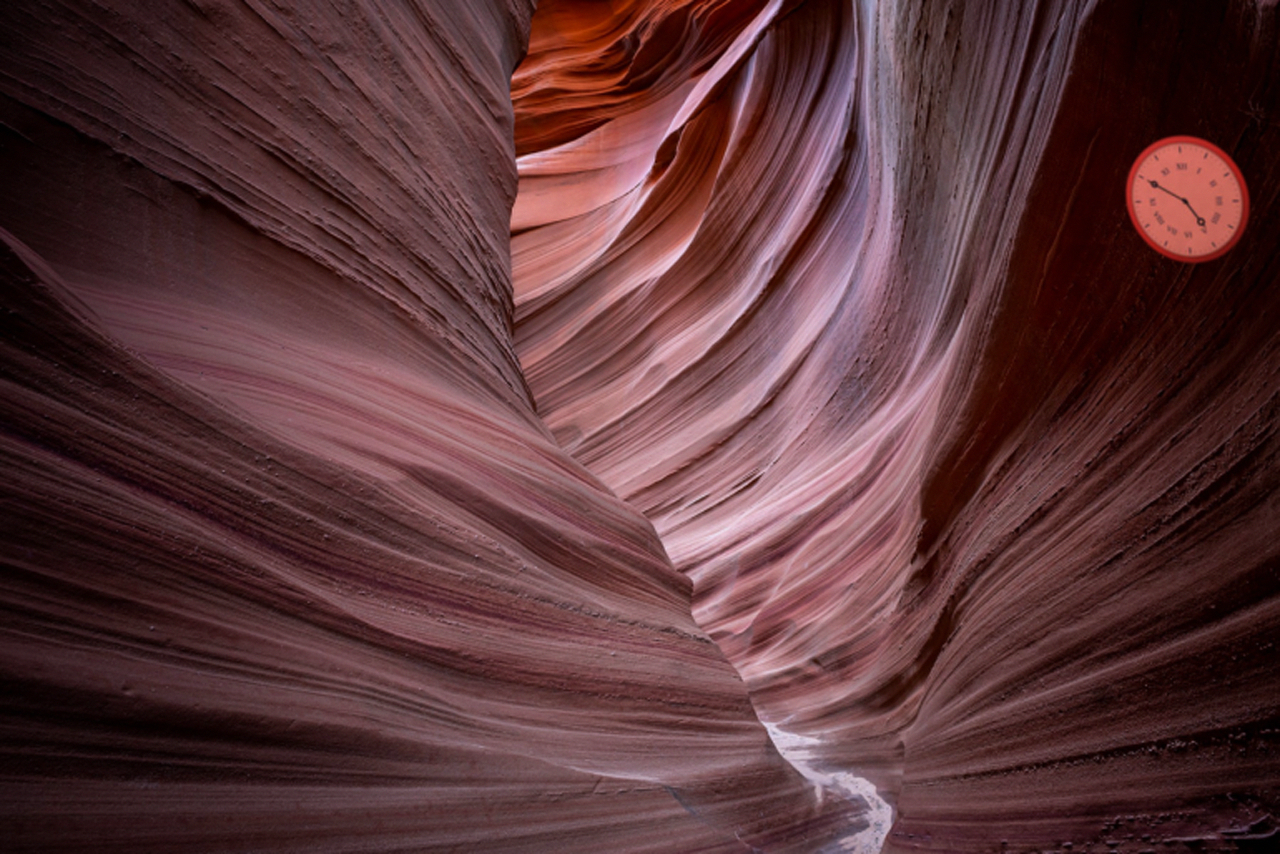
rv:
4.50
